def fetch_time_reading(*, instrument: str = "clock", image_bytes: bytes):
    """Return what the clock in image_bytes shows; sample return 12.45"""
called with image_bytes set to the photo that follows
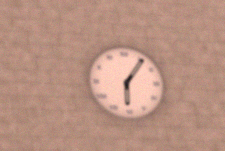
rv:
6.06
